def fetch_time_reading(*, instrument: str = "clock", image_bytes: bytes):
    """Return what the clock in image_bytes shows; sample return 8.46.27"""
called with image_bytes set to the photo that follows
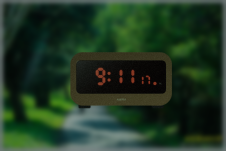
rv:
9.11.17
